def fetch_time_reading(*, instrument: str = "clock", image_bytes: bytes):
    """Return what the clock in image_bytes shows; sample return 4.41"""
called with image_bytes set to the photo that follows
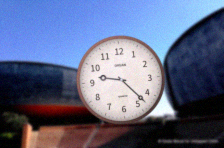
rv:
9.23
